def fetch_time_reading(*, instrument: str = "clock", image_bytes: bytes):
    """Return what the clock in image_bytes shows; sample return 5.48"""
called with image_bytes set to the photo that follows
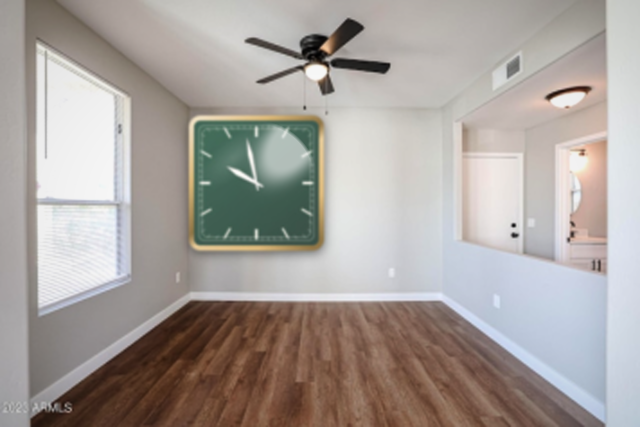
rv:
9.58
